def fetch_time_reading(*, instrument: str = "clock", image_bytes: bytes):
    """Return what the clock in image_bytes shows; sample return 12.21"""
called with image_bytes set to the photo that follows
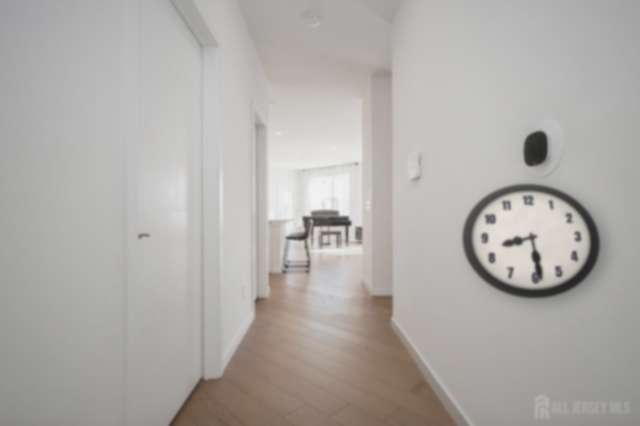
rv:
8.29
